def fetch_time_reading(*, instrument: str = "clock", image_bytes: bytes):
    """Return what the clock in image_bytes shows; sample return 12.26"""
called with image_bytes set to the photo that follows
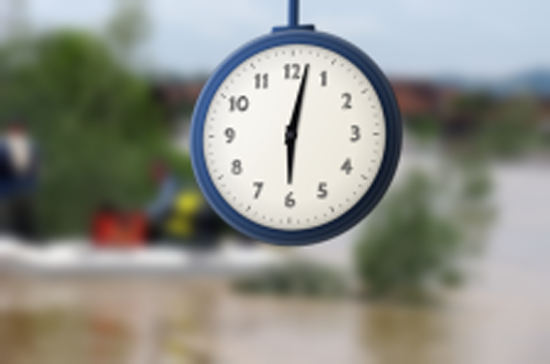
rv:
6.02
